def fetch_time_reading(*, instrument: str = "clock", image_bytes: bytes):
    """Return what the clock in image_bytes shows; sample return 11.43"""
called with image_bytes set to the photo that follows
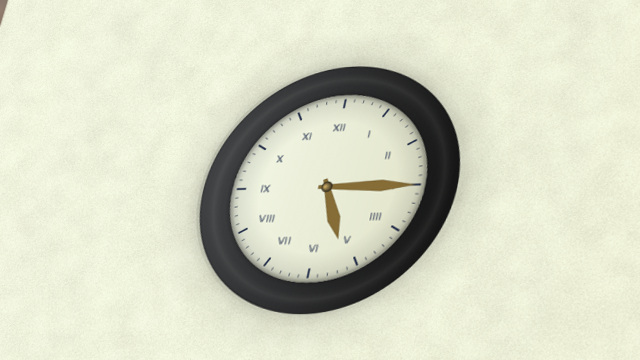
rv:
5.15
